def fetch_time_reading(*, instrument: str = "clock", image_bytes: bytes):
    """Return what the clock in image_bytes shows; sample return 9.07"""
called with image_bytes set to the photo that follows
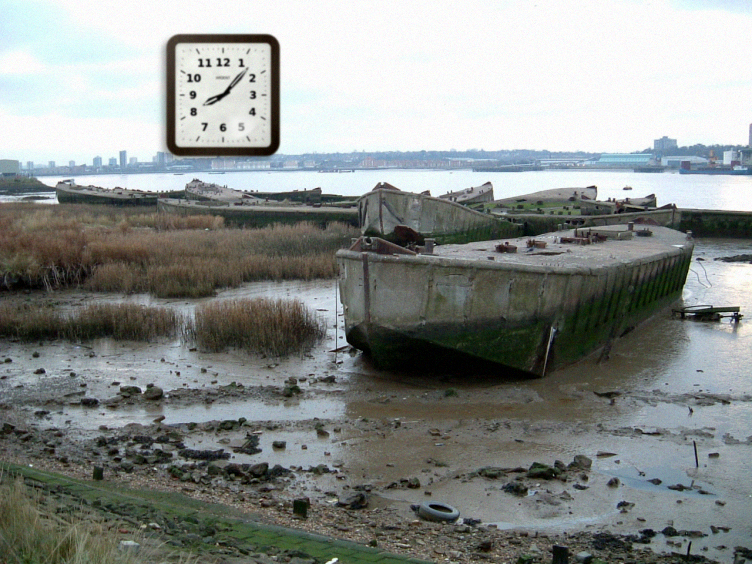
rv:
8.07
